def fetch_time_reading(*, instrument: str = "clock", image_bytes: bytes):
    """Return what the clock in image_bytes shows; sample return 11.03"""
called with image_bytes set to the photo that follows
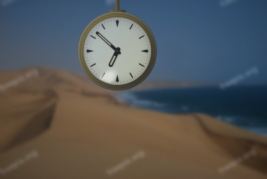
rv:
6.52
